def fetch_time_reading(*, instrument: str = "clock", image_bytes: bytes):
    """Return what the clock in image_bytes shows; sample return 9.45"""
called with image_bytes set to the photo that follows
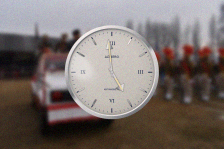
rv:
4.59
